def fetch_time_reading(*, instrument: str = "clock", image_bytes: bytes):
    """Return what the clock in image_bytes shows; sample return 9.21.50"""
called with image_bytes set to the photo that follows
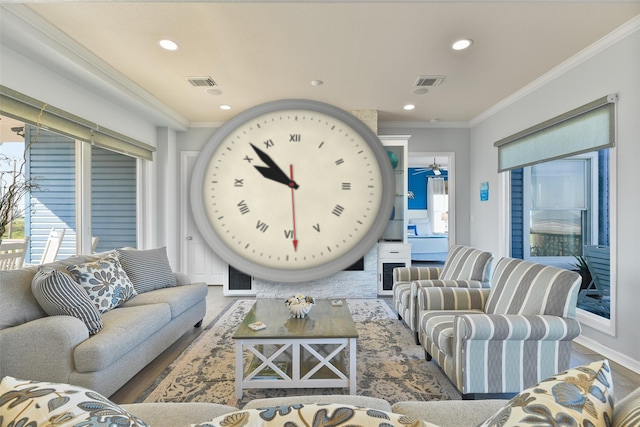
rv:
9.52.29
